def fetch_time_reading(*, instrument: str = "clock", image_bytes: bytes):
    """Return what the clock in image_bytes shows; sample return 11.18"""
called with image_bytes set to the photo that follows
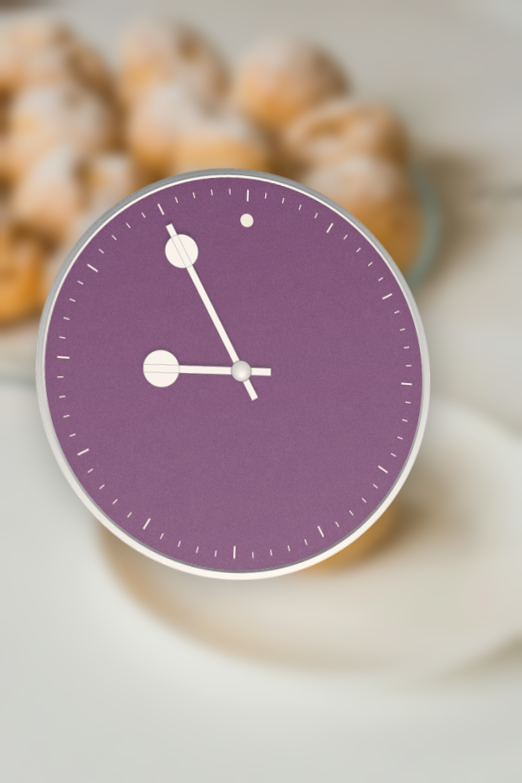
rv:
8.55
